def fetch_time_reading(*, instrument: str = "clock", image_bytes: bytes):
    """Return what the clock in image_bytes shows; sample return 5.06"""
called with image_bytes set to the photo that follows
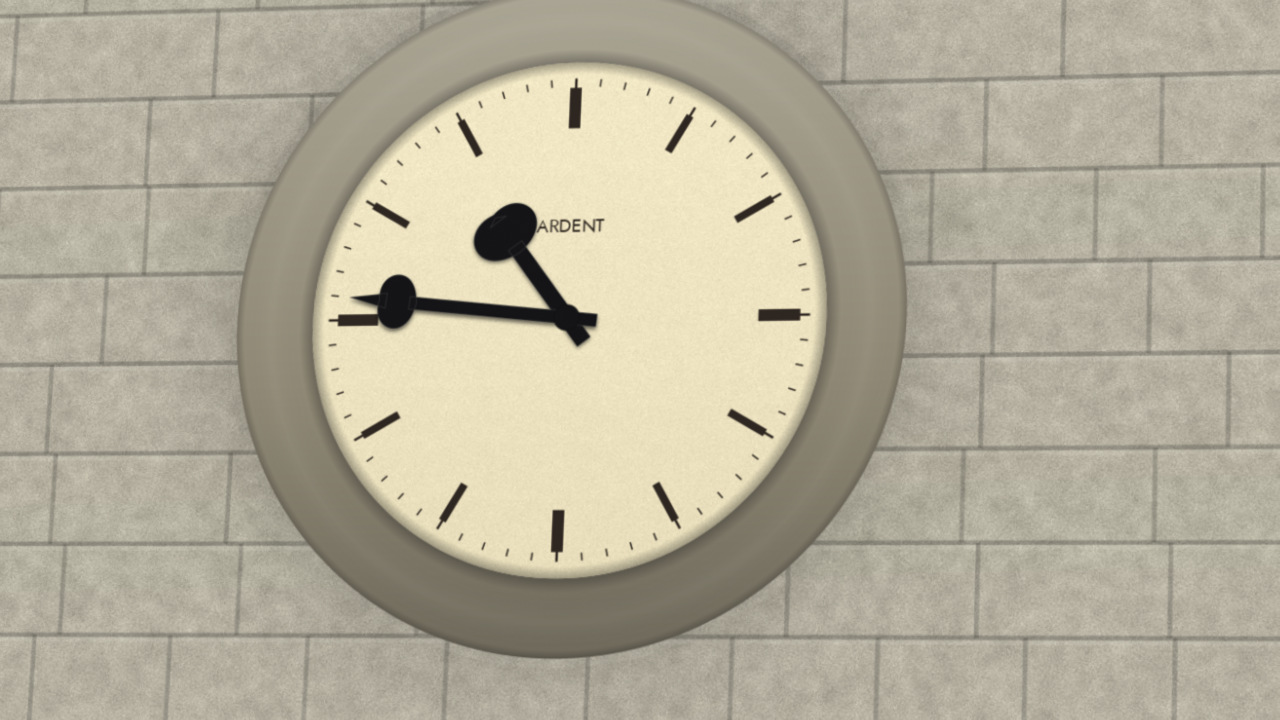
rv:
10.46
